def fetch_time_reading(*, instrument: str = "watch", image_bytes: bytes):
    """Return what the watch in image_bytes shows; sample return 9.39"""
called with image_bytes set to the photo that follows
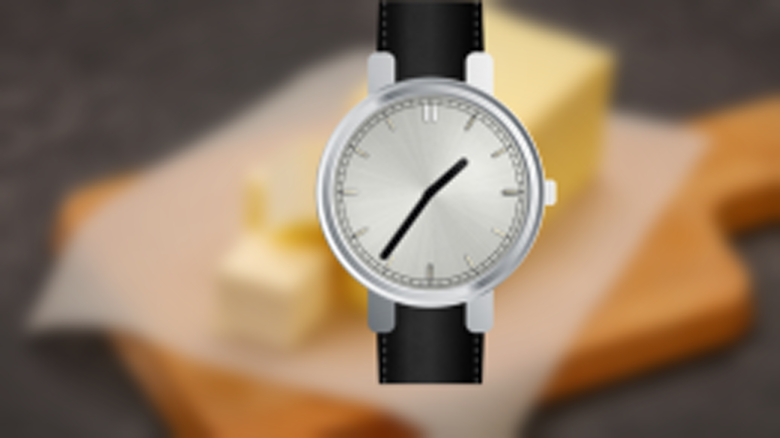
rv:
1.36
